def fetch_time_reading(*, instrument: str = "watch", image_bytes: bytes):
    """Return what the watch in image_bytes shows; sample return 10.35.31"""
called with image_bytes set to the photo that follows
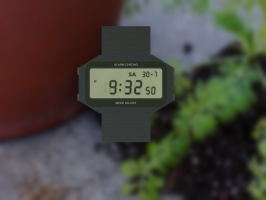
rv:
9.32.50
